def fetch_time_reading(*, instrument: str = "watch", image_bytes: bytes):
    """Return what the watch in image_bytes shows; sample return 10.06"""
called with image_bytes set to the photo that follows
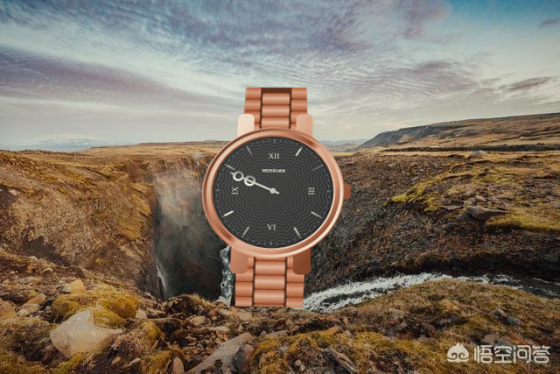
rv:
9.49
